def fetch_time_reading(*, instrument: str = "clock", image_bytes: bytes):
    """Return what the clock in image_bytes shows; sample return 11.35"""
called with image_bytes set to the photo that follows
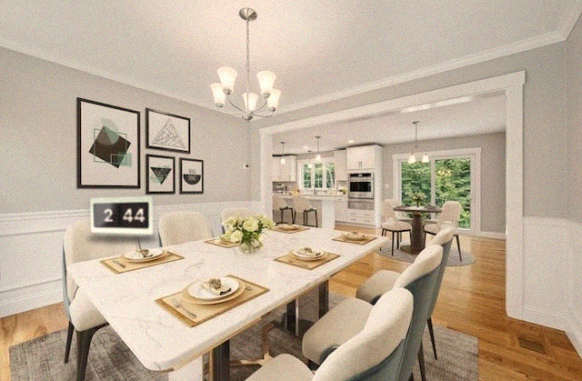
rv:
2.44
